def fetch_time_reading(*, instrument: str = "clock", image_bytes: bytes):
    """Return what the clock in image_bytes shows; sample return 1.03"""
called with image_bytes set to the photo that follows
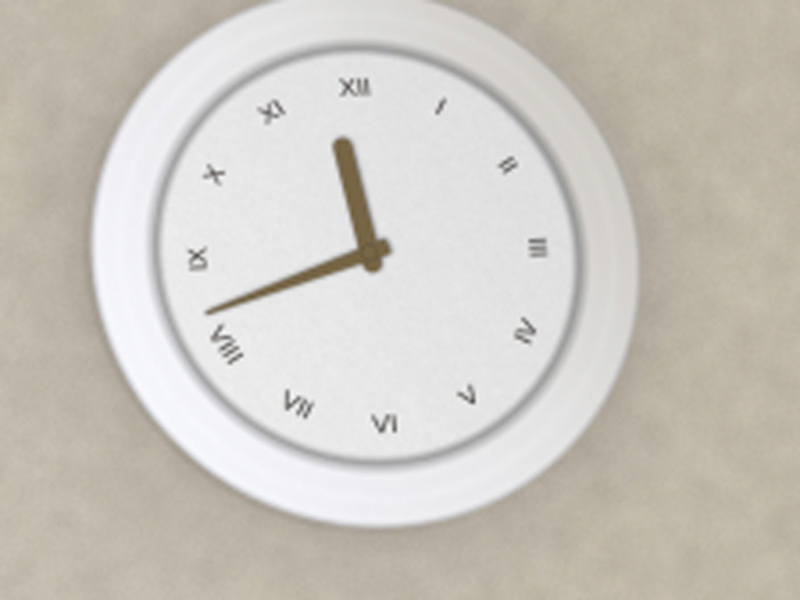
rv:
11.42
